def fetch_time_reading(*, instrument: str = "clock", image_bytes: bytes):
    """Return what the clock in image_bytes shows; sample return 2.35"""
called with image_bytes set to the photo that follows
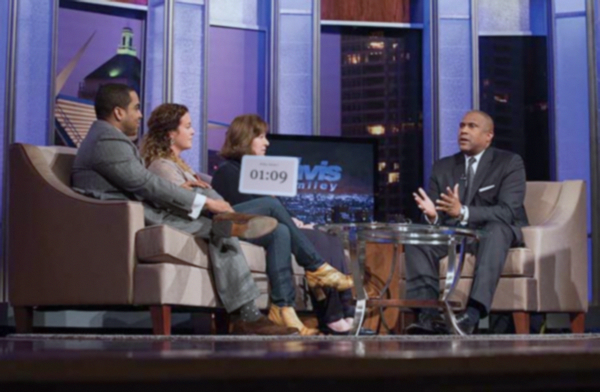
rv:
1.09
